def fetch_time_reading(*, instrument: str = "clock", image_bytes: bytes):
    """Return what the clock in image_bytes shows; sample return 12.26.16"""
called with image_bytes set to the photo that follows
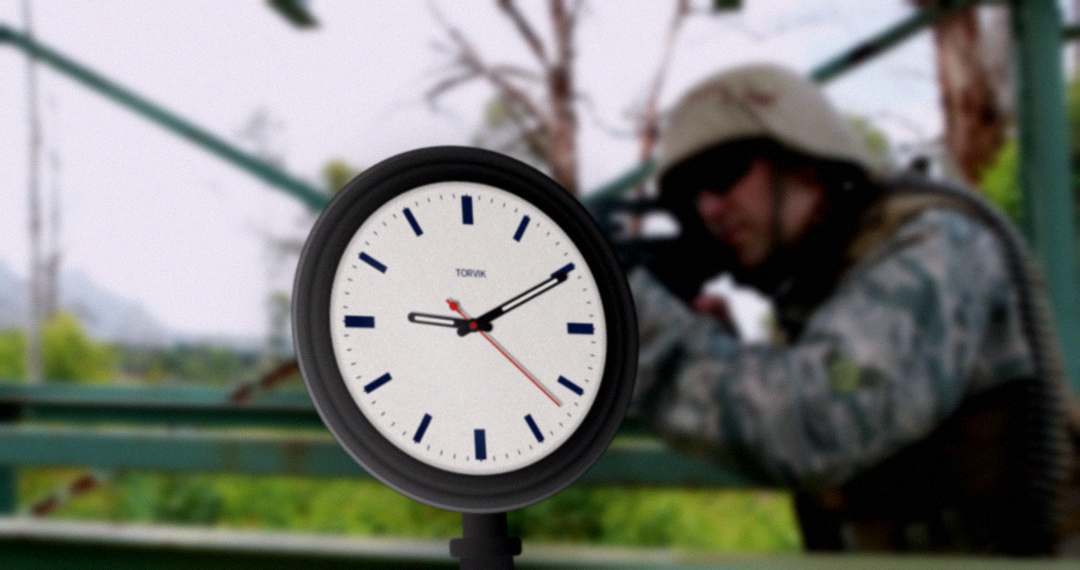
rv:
9.10.22
